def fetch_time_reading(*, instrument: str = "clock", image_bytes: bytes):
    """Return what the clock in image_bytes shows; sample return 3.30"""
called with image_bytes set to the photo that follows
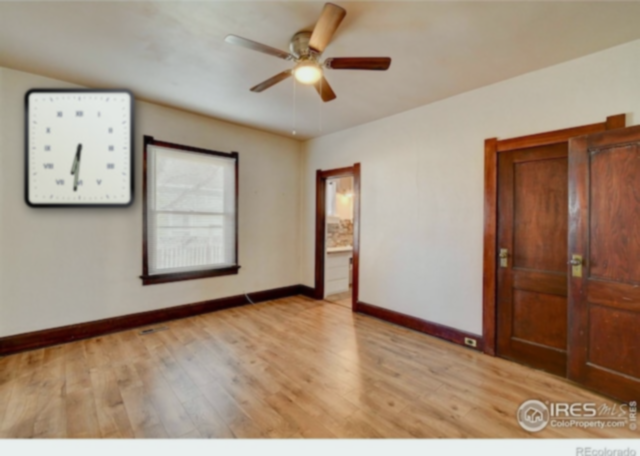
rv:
6.31
